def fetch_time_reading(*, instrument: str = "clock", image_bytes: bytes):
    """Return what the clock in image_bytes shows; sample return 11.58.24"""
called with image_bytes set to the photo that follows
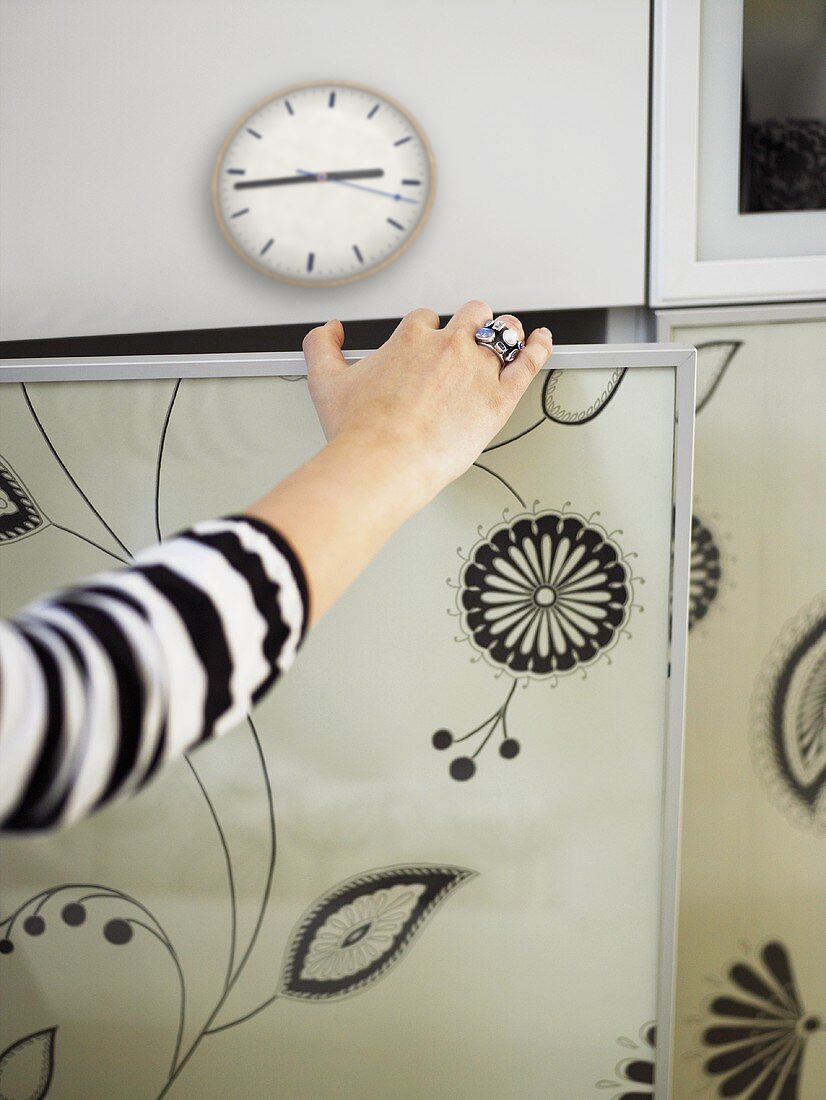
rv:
2.43.17
